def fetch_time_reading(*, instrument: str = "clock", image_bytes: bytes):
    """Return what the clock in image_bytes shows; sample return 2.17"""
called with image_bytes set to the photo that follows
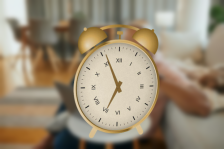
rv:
6.56
